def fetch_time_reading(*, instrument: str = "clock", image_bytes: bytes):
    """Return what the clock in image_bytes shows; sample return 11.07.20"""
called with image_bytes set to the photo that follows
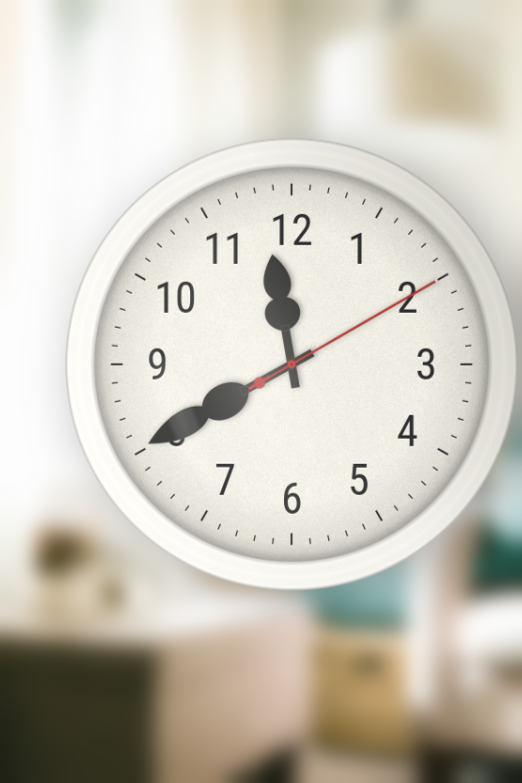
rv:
11.40.10
